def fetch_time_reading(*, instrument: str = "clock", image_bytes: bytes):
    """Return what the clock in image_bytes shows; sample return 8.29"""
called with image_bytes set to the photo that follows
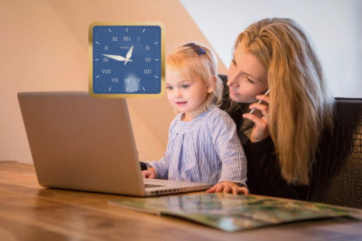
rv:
12.47
